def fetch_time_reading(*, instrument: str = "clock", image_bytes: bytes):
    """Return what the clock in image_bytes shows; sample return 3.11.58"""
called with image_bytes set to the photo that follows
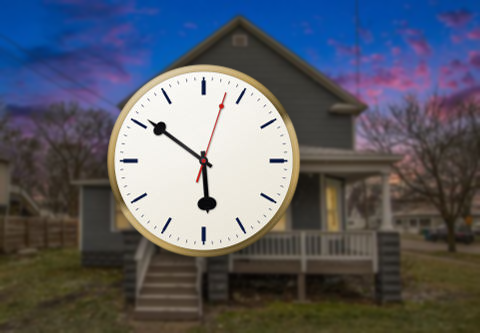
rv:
5.51.03
